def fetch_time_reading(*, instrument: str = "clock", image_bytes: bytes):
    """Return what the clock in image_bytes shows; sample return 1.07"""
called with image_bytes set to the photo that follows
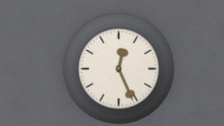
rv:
12.26
